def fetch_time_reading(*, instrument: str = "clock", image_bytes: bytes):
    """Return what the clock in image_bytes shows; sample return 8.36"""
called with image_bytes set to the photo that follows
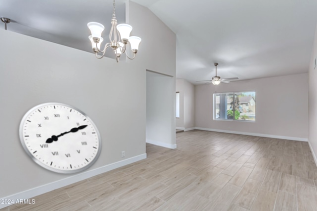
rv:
8.12
